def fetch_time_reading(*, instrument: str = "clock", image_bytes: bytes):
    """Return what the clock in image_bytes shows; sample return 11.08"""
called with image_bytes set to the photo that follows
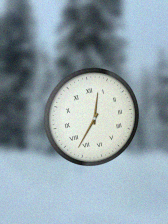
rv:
12.37
